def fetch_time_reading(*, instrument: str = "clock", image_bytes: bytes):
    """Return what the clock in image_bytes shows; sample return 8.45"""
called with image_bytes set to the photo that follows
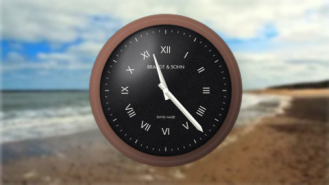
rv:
11.23
